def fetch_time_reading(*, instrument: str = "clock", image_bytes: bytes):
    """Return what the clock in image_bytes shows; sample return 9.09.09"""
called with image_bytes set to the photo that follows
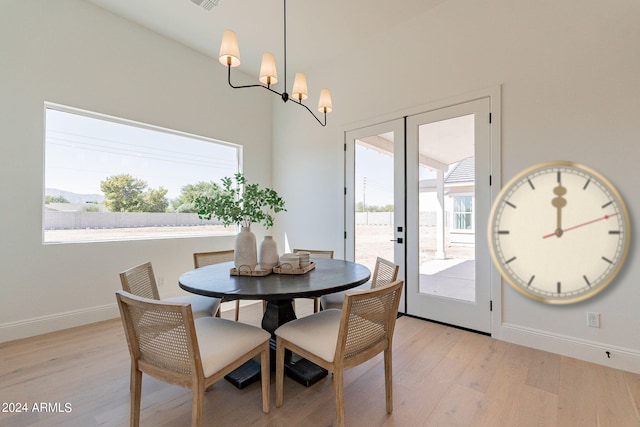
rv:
12.00.12
